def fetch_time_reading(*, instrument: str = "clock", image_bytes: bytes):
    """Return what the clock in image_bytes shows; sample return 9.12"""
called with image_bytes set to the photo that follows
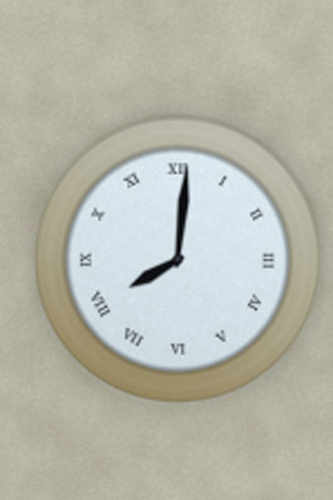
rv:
8.01
